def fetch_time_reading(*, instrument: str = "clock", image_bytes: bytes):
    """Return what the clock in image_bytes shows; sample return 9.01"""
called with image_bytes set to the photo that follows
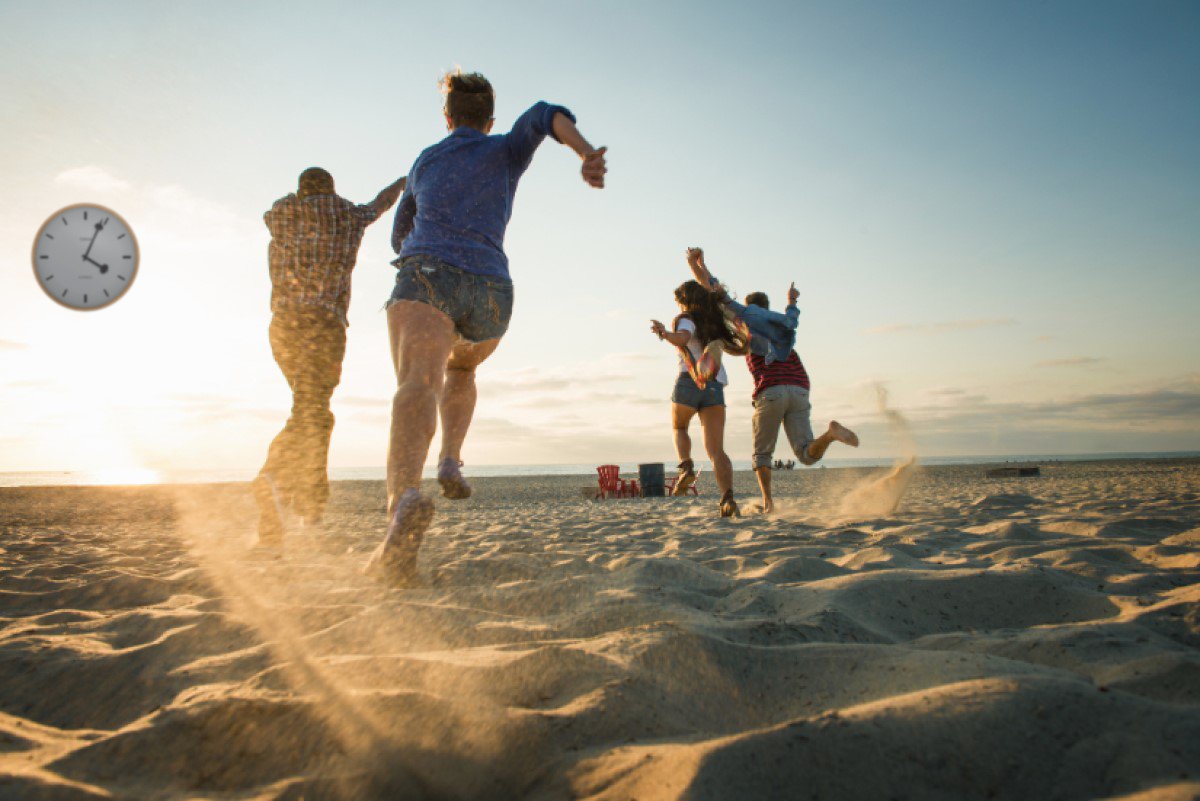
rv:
4.04
